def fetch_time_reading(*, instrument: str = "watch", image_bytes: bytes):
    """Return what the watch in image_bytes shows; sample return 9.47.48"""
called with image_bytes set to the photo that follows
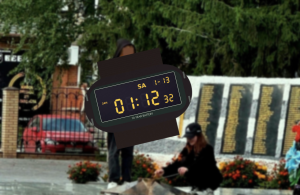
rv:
1.12.32
